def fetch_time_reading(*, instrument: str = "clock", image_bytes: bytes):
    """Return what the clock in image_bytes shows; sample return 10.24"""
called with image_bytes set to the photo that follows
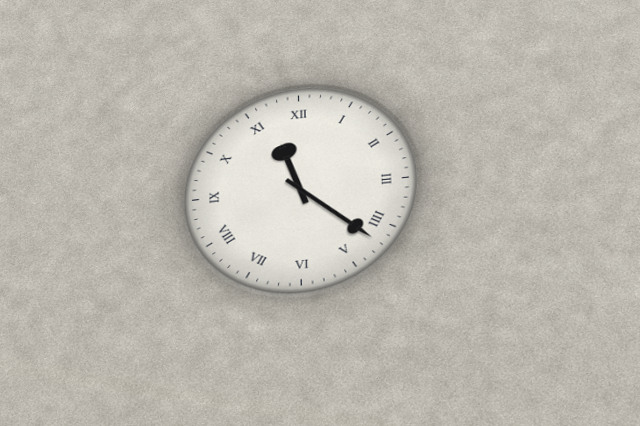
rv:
11.22
